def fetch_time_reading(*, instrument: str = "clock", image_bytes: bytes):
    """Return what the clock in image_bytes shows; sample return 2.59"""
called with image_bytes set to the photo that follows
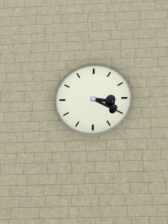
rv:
3.20
